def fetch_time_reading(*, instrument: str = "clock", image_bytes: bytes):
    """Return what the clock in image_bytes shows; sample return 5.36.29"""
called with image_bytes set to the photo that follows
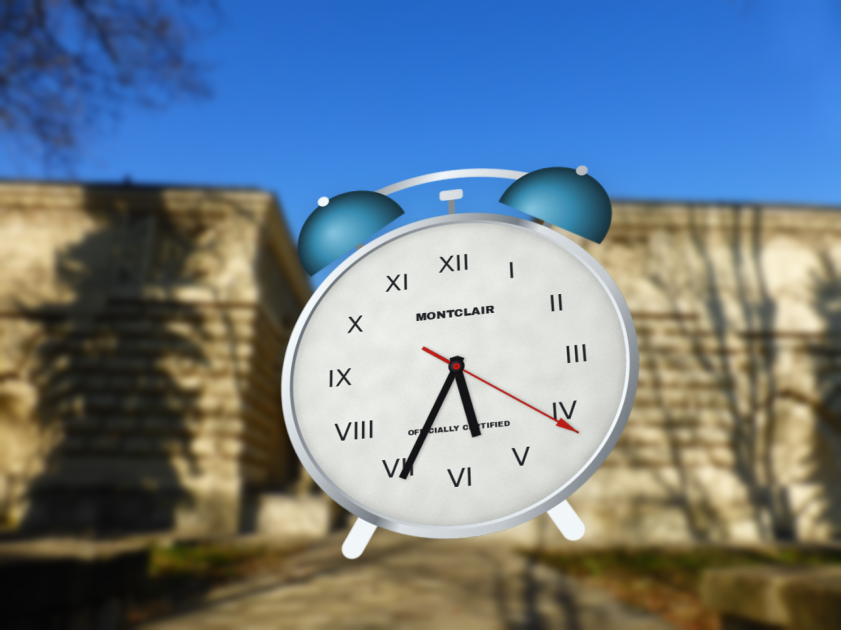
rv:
5.34.21
